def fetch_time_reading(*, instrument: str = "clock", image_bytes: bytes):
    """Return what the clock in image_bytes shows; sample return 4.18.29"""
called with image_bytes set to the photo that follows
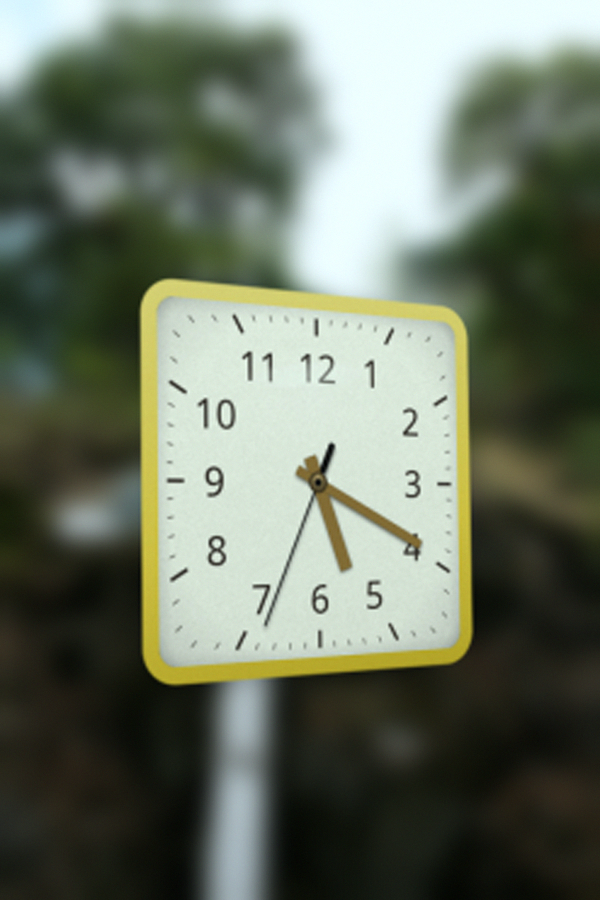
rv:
5.19.34
